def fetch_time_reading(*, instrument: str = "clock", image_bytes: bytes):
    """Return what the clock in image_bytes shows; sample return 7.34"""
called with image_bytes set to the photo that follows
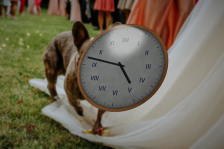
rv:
4.47
